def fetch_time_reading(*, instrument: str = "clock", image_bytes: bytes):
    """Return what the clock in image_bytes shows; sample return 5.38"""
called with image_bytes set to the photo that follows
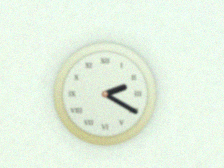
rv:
2.20
